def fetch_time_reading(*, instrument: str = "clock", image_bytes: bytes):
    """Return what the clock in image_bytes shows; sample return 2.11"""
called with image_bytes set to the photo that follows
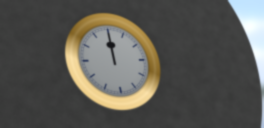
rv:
12.00
